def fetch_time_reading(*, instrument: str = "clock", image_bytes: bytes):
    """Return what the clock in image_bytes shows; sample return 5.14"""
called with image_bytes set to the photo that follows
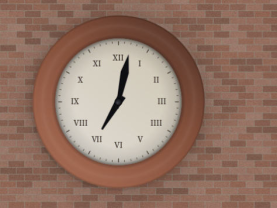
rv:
7.02
